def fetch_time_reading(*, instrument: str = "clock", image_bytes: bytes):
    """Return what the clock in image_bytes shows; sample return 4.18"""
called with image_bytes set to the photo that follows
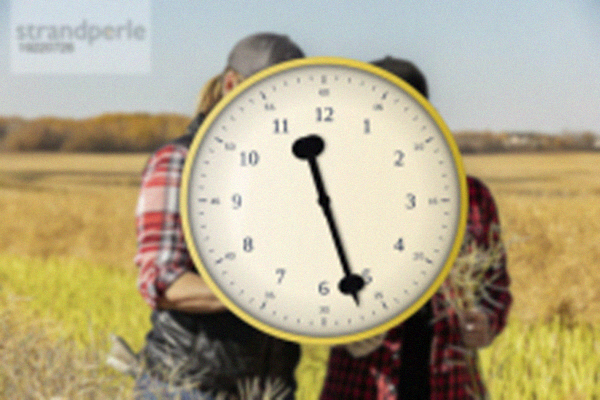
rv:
11.27
